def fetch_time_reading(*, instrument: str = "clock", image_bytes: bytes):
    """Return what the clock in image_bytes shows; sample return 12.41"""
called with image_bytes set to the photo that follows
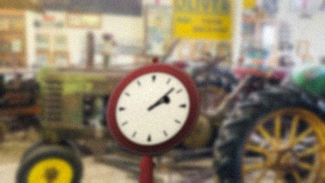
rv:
2.08
